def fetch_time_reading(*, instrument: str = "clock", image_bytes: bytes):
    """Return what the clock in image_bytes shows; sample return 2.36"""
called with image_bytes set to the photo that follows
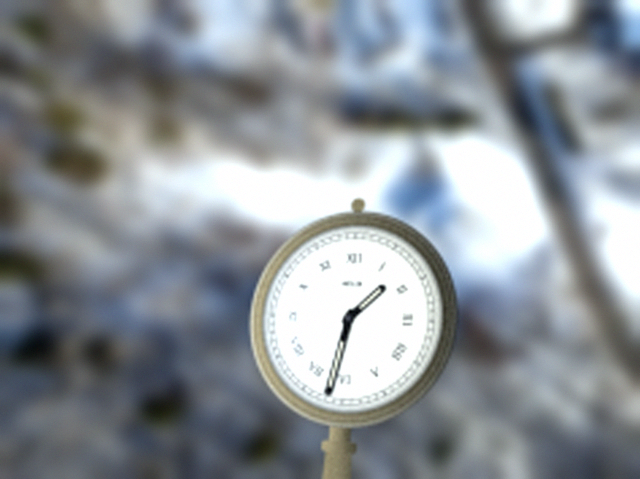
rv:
1.32
